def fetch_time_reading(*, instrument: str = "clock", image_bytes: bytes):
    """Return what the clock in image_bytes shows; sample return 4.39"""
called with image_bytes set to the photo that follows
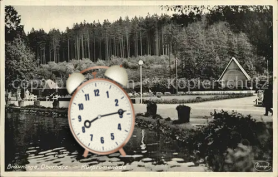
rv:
8.14
